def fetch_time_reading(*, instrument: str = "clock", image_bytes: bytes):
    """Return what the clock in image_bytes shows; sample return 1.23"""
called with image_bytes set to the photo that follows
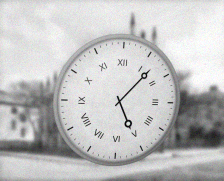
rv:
5.07
